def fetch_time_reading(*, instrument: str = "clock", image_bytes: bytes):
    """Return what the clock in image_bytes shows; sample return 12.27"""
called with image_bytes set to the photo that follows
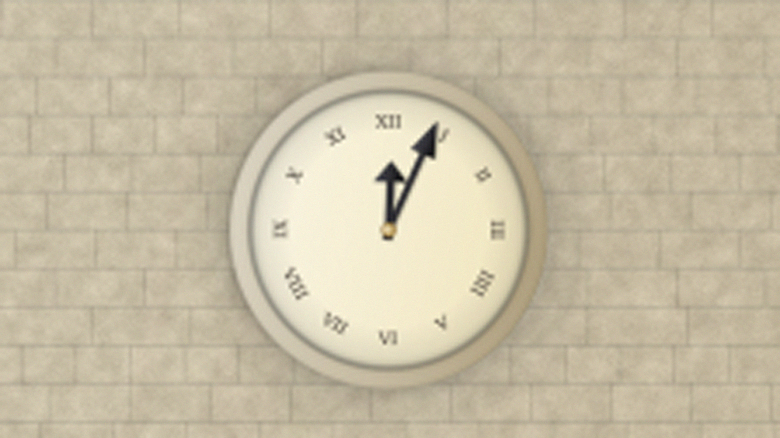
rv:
12.04
